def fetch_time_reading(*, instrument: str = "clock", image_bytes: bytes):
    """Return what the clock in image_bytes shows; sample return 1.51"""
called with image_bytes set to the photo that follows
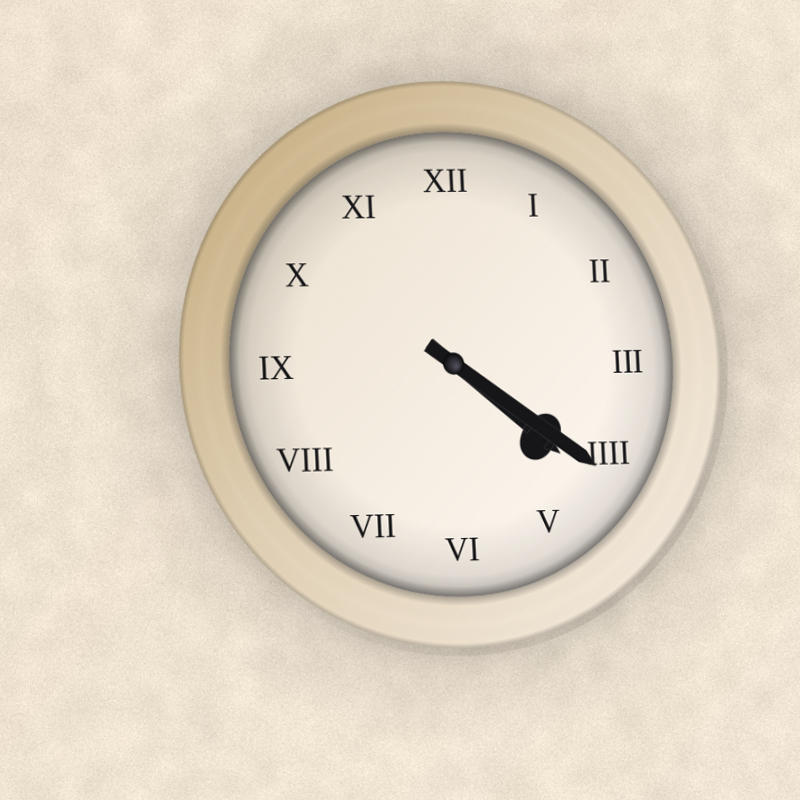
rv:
4.21
